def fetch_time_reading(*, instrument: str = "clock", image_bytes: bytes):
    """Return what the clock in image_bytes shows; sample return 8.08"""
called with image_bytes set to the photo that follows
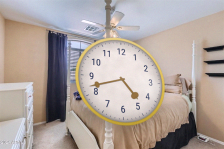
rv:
4.42
